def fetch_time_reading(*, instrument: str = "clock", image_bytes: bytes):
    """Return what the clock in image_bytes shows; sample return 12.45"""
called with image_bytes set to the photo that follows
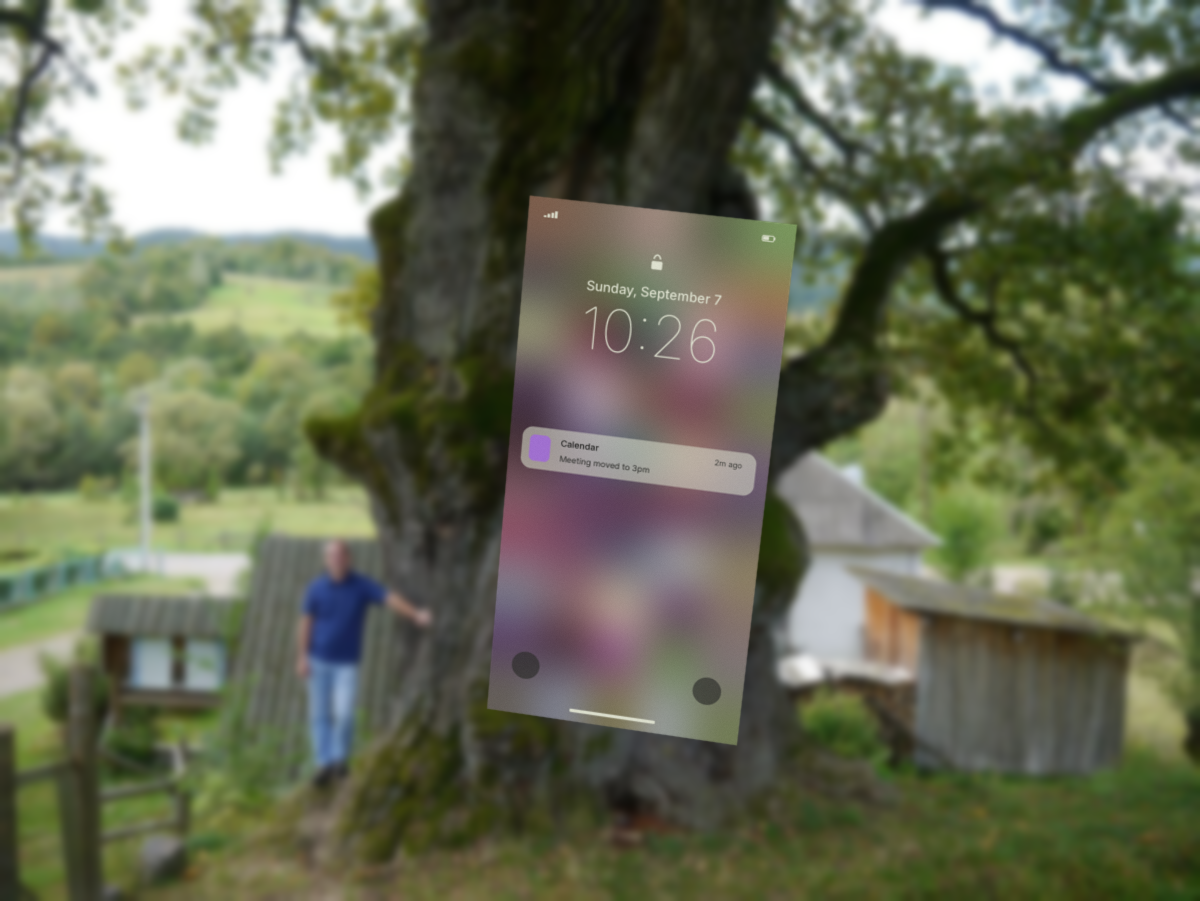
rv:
10.26
